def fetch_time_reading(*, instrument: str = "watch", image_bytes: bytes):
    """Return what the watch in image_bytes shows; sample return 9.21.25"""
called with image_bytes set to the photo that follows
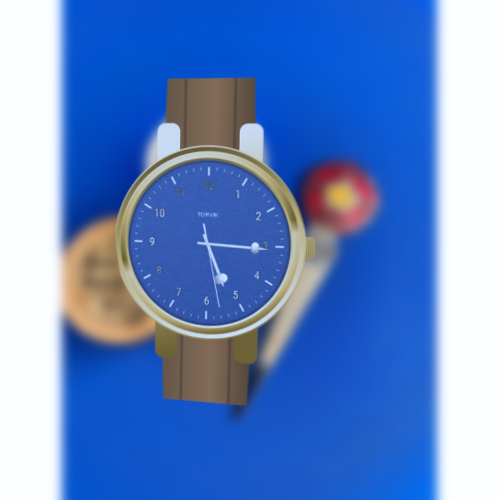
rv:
5.15.28
